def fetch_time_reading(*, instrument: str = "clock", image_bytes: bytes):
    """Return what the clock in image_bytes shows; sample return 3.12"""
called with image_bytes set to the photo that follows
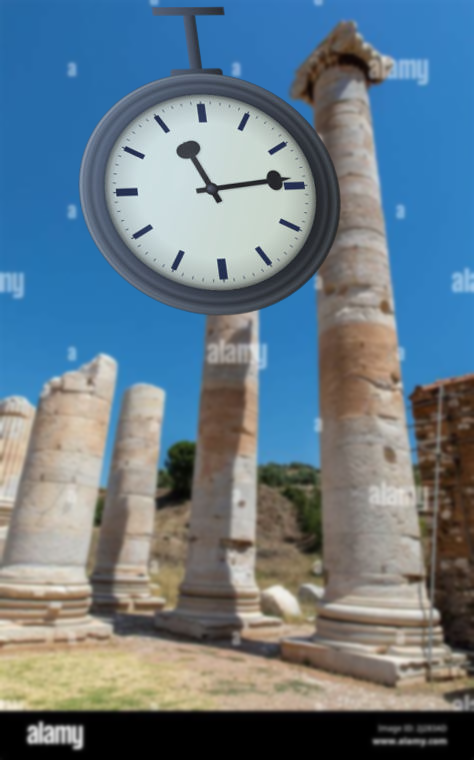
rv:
11.14
